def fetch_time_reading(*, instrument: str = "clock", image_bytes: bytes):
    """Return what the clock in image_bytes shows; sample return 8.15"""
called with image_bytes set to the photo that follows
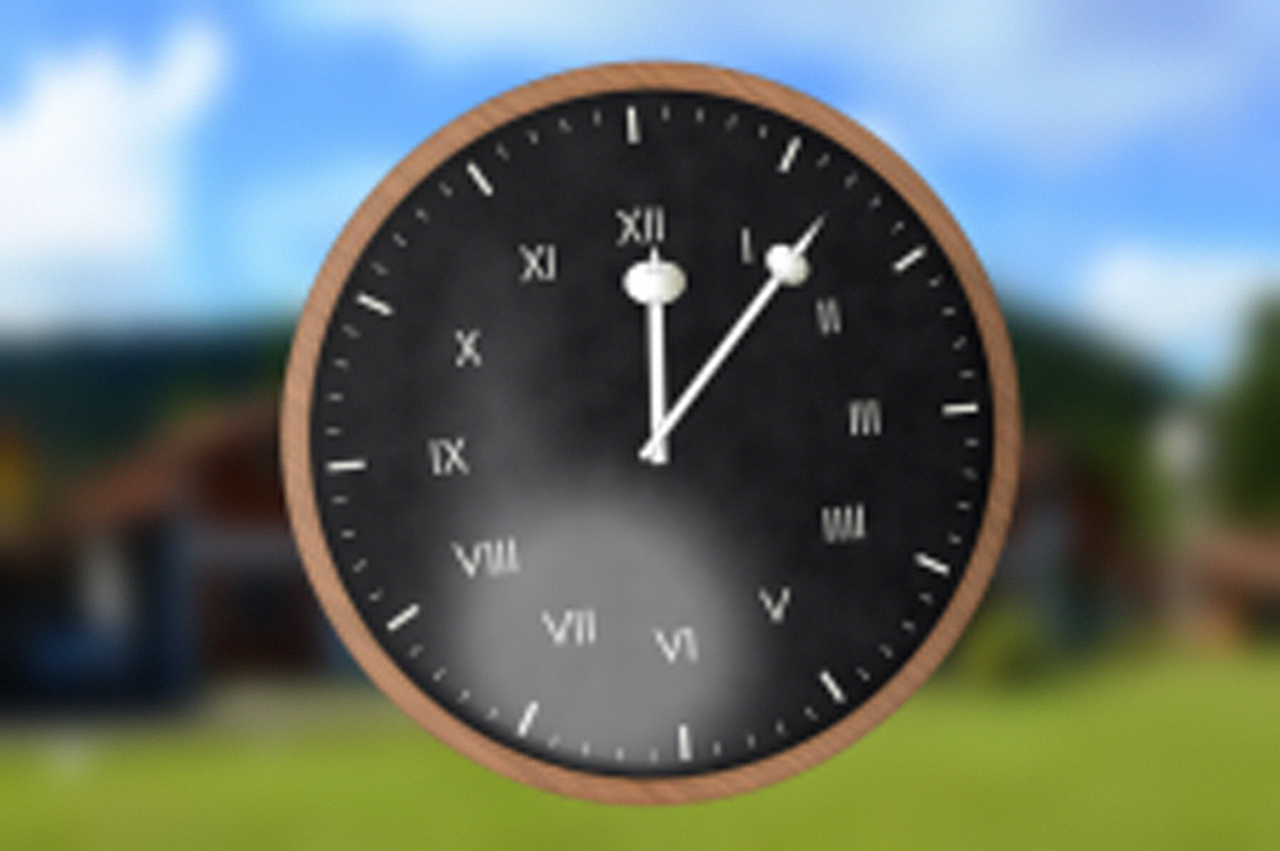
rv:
12.07
